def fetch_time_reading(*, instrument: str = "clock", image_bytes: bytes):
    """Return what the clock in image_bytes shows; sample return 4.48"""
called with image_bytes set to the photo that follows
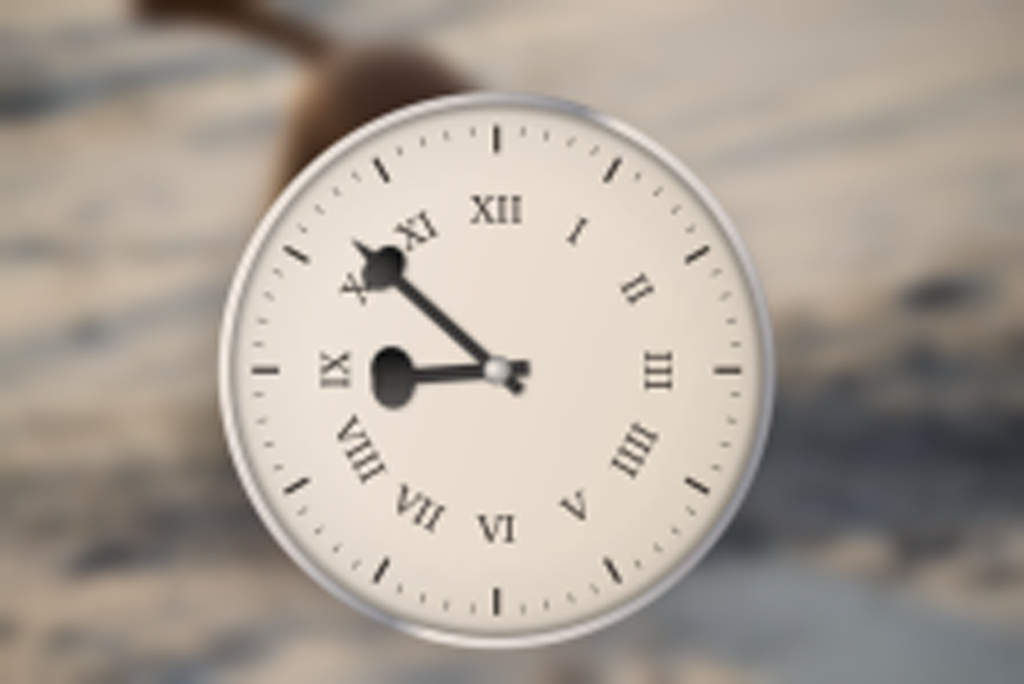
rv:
8.52
